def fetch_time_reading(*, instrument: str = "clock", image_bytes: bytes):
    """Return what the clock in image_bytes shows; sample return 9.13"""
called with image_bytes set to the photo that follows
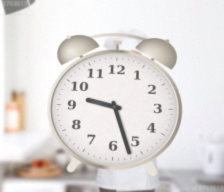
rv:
9.27
